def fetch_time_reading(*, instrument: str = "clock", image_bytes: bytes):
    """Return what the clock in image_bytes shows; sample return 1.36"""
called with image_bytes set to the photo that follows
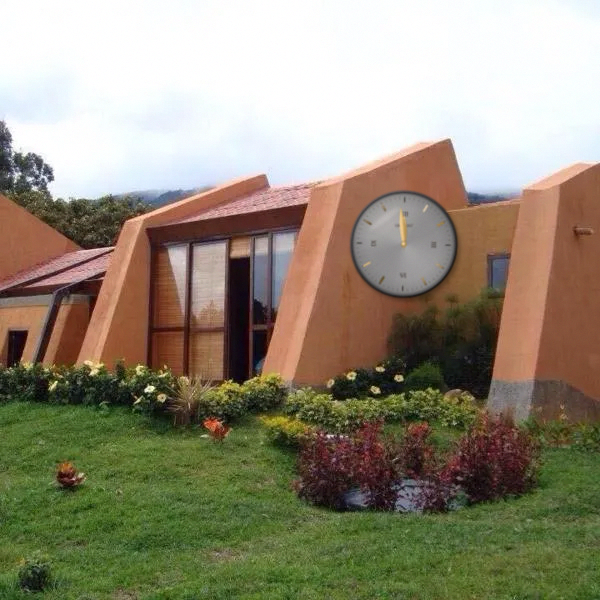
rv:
11.59
